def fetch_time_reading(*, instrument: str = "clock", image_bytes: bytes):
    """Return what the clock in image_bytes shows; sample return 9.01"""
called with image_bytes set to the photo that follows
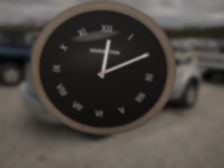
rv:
12.10
